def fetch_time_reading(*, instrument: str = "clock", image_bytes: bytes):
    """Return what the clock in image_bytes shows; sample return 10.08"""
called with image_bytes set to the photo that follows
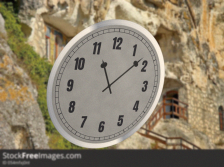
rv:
11.08
